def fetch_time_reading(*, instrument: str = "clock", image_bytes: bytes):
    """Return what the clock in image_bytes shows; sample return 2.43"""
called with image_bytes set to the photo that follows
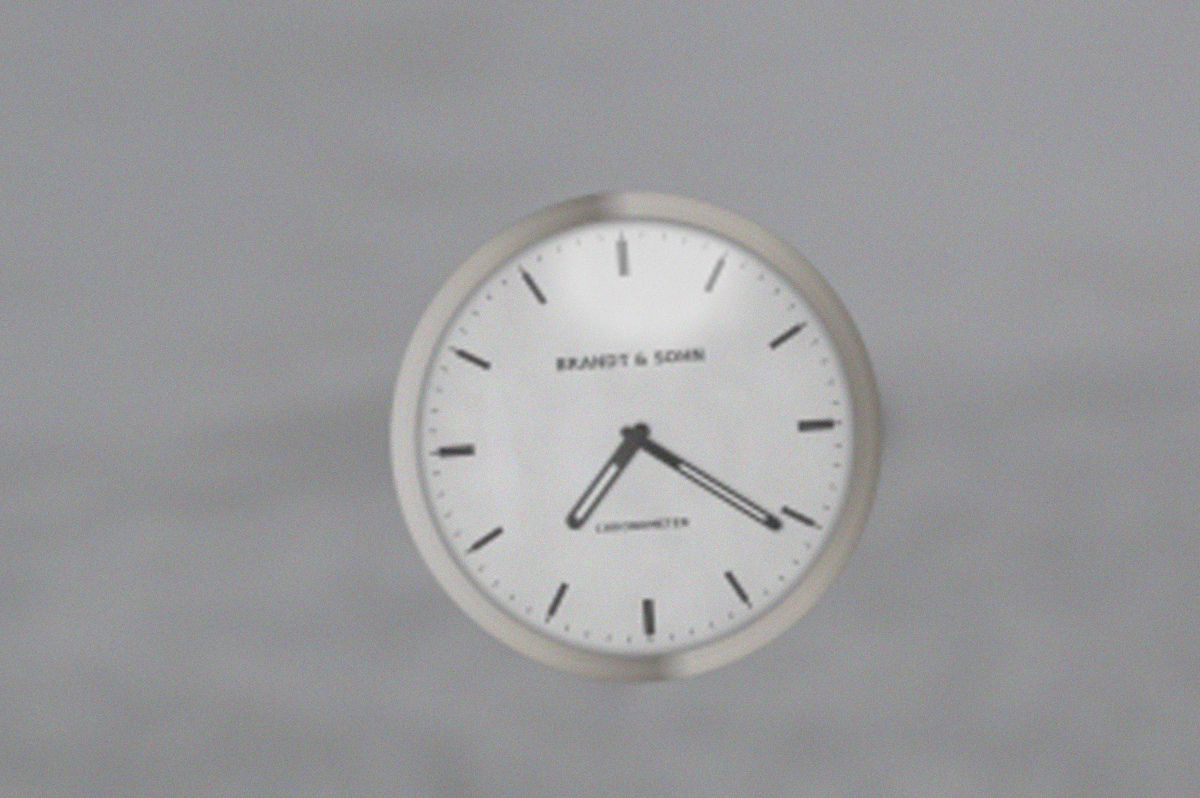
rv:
7.21
